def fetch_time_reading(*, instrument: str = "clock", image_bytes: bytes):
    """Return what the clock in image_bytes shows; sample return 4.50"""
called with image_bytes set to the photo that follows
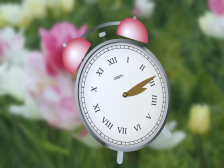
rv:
3.14
